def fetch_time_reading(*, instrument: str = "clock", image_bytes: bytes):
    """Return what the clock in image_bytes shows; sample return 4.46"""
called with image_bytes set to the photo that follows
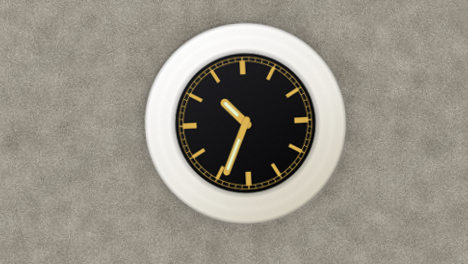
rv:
10.34
